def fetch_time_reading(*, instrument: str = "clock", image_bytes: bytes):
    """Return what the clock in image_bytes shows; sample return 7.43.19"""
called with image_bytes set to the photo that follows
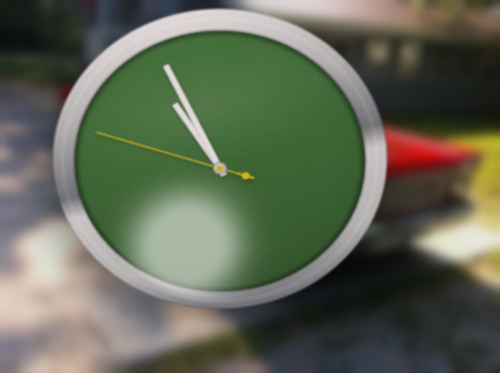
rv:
10.55.48
